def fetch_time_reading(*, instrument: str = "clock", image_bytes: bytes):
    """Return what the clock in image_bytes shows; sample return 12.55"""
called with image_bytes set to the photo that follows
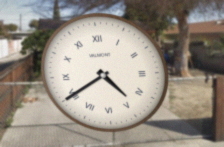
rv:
4.40
